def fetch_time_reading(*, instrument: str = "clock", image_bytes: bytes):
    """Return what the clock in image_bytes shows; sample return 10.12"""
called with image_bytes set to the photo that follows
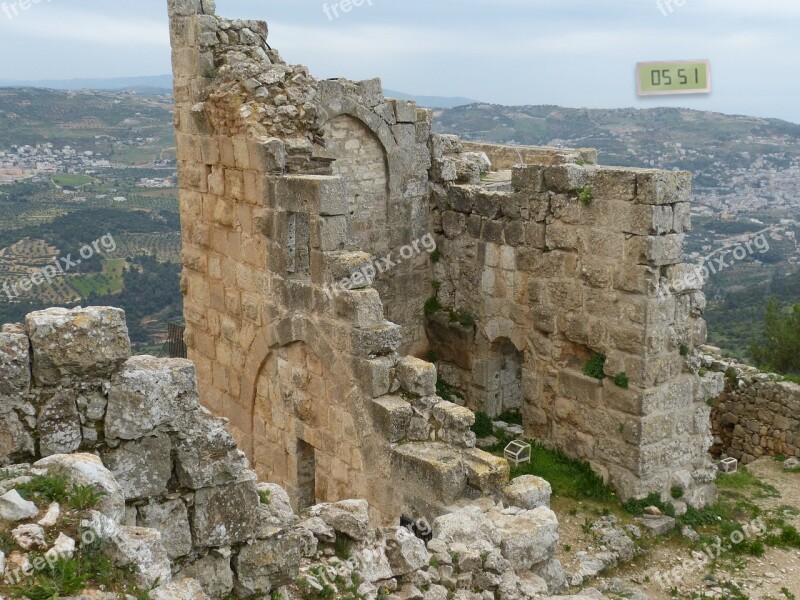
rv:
5.51
